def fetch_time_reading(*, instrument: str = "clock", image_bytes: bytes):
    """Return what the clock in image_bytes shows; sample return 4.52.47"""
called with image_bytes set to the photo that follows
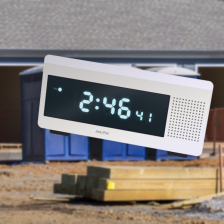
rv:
2.46.41
